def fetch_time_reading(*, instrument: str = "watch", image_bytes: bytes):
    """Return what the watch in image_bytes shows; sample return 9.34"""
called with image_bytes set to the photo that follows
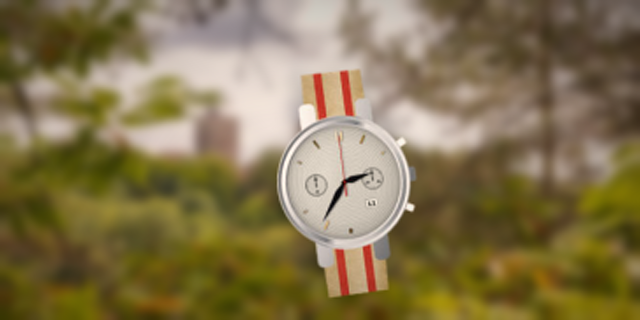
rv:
2.36
